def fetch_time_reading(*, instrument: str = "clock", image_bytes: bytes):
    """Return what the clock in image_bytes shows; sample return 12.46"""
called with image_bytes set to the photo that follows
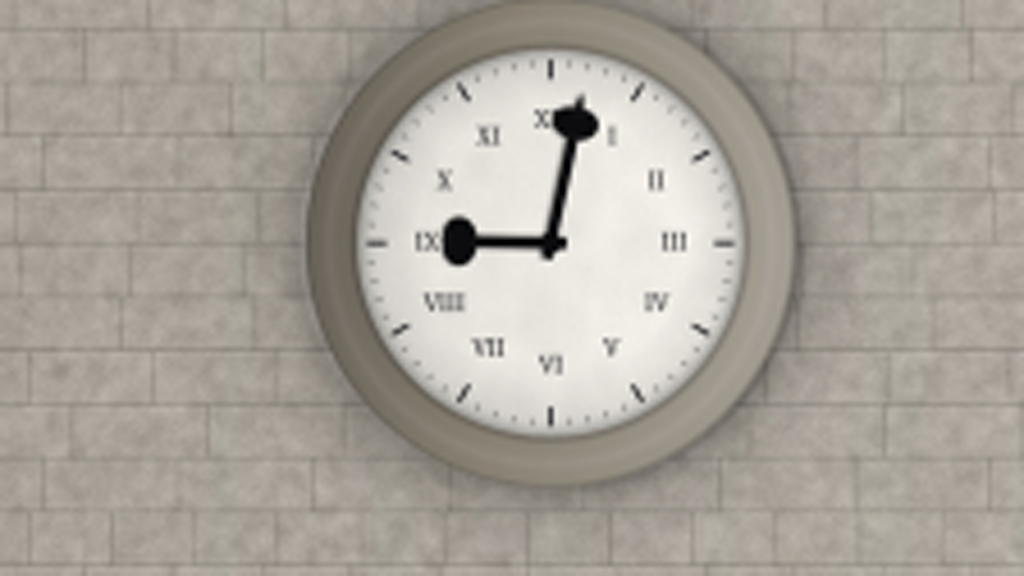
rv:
9.02
